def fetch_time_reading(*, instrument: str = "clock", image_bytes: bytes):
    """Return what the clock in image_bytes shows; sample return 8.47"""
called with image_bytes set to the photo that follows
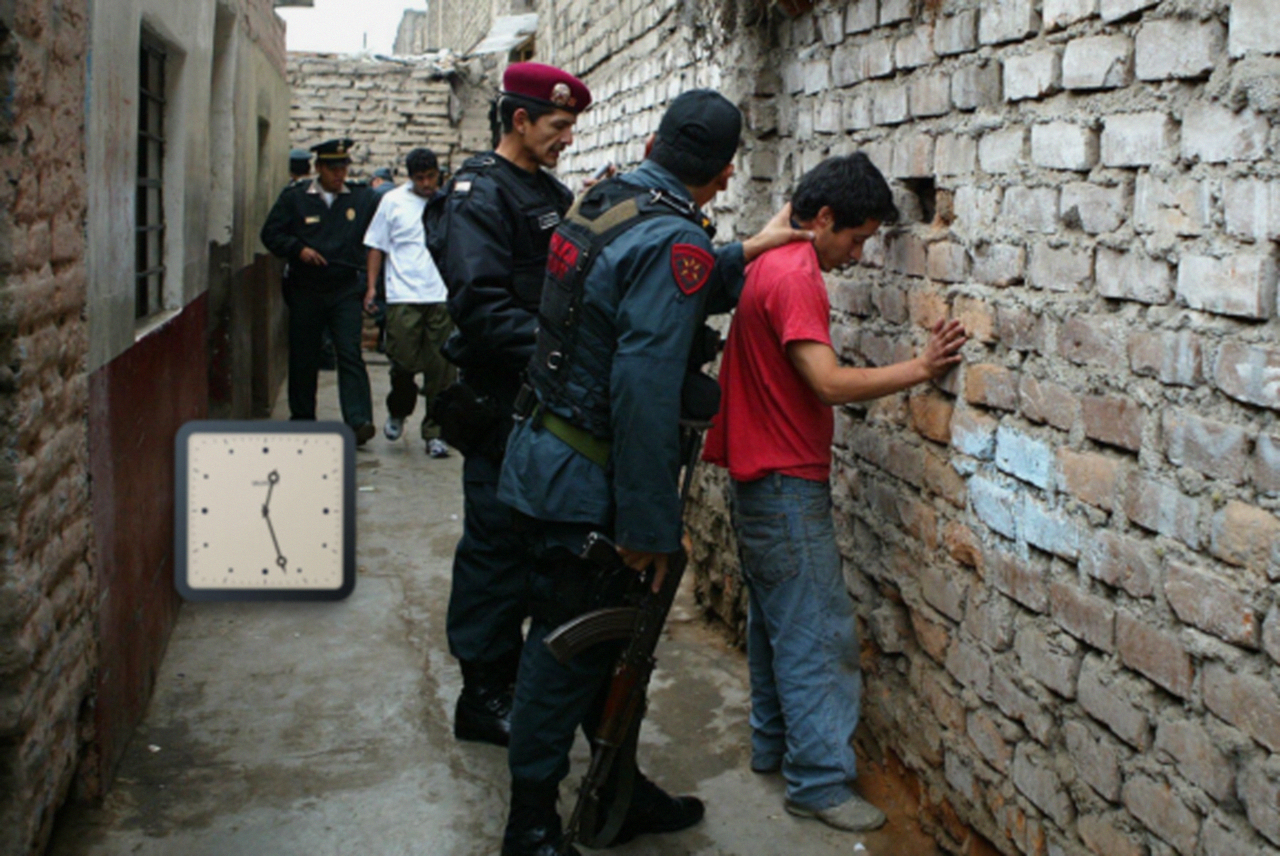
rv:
12.27
